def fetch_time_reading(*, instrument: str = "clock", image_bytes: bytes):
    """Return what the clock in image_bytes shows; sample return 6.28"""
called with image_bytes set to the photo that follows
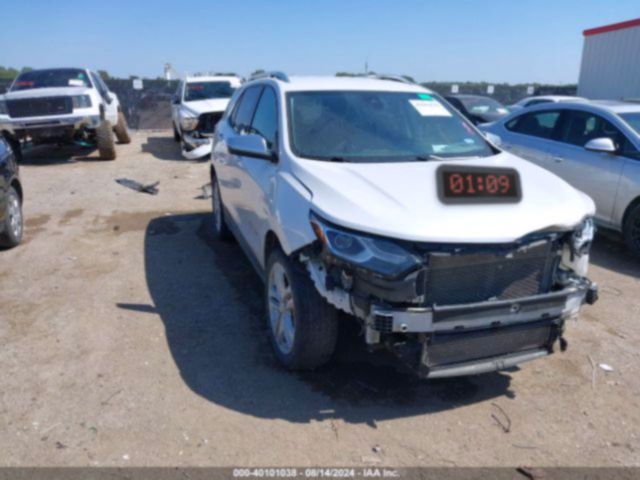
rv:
1.09
